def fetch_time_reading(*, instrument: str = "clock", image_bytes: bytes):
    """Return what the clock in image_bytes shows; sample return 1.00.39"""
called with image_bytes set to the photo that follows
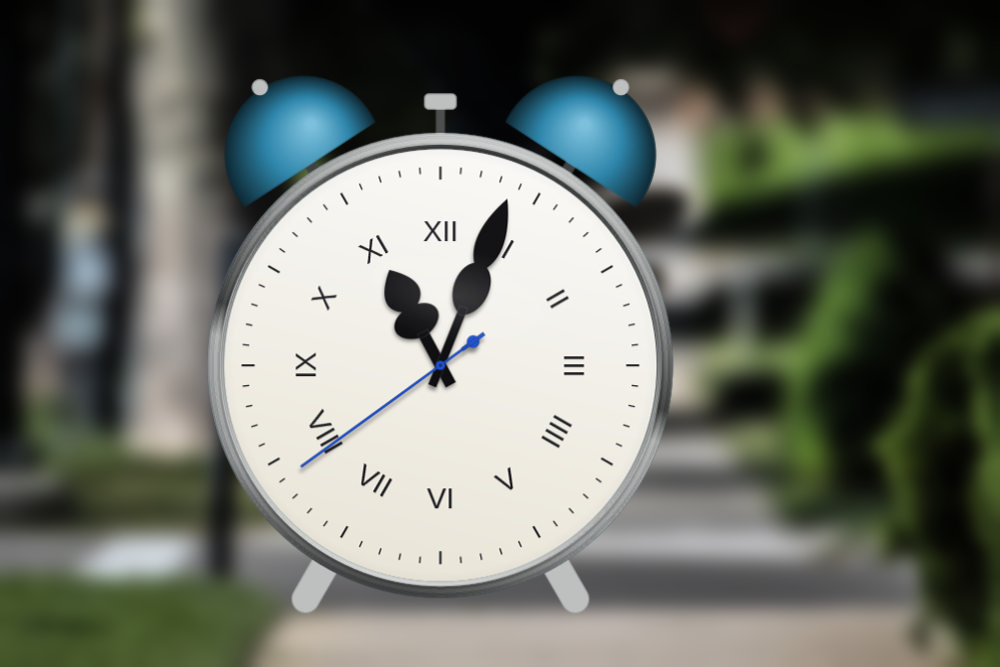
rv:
11.03.39
